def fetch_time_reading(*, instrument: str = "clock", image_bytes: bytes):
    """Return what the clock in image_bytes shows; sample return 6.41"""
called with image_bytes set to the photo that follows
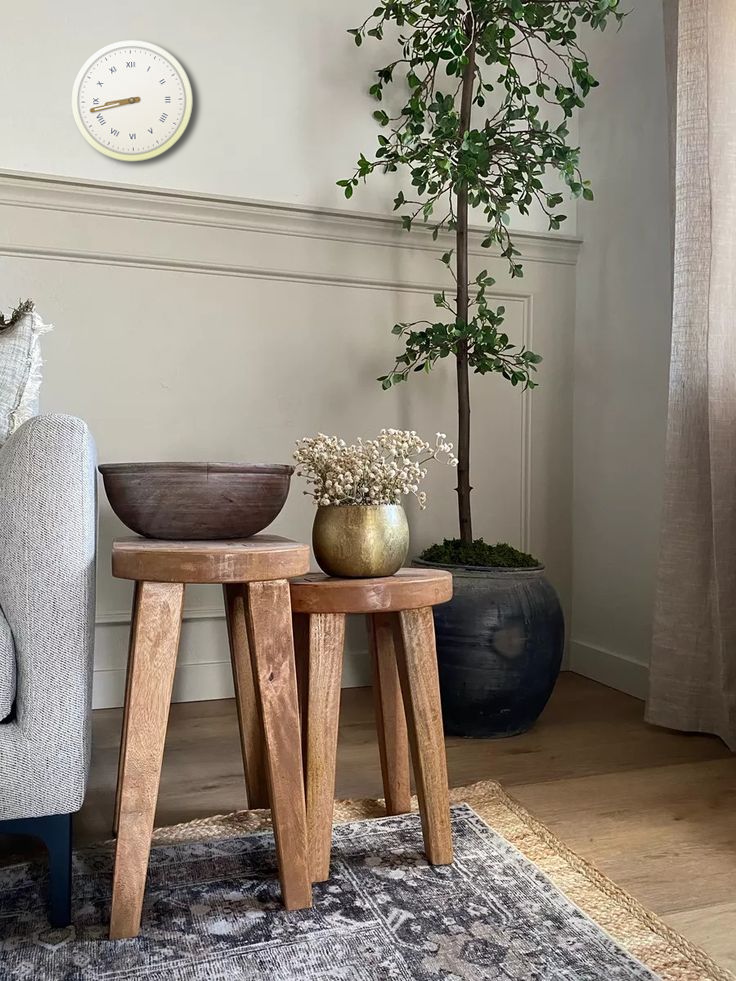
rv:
8.43
